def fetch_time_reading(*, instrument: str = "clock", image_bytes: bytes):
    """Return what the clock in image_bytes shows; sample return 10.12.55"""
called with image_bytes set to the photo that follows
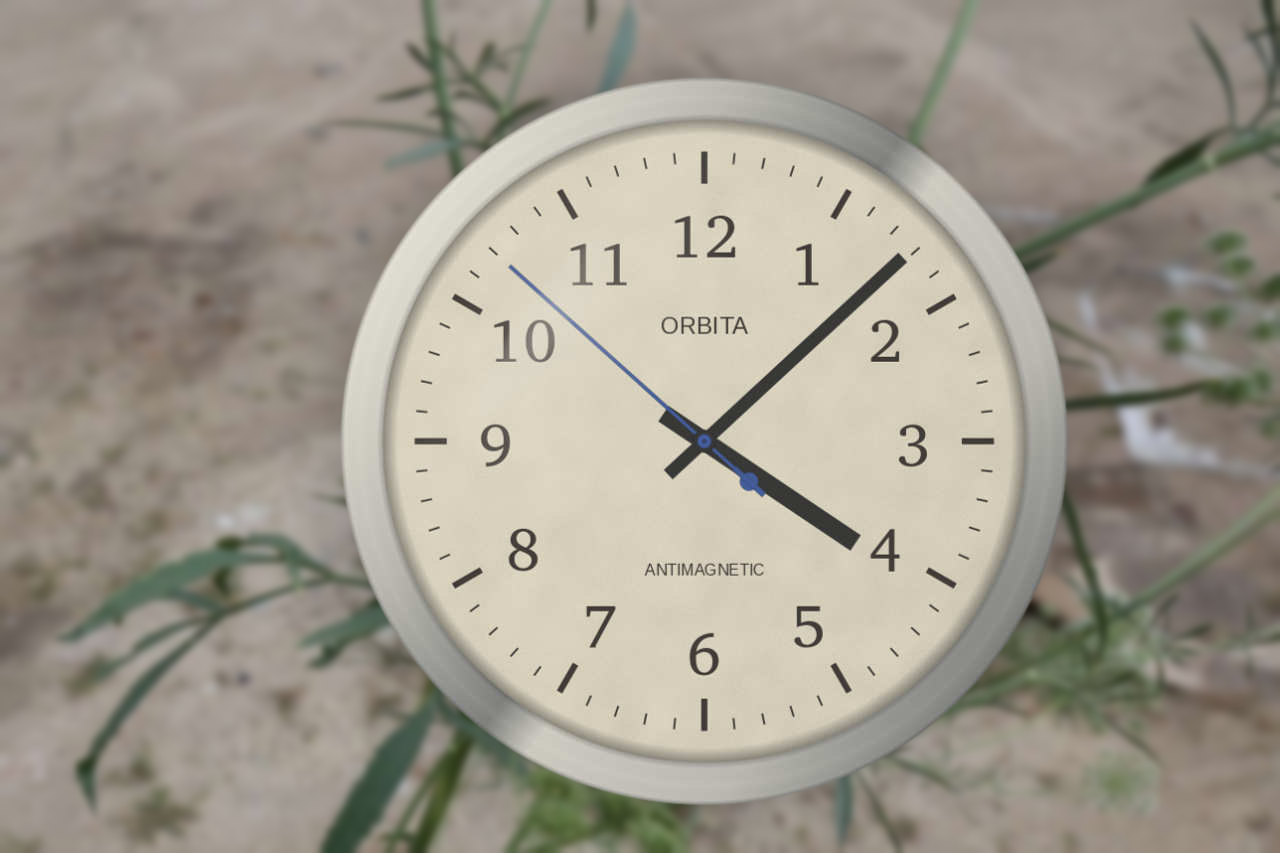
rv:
4.07.52
